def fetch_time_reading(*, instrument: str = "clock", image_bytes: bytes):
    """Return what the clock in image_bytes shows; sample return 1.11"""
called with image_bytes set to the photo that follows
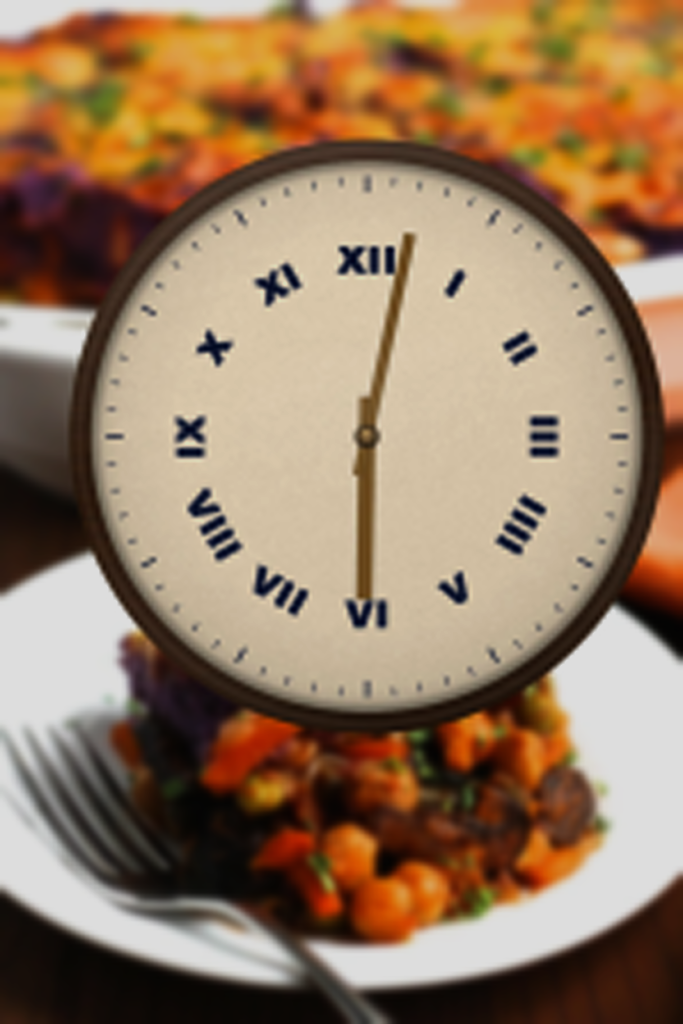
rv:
6.02
